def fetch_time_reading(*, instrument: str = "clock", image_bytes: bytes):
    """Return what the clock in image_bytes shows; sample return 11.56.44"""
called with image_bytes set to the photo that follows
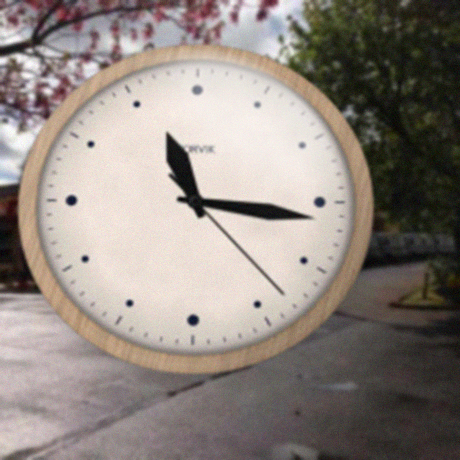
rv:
11.16.23
